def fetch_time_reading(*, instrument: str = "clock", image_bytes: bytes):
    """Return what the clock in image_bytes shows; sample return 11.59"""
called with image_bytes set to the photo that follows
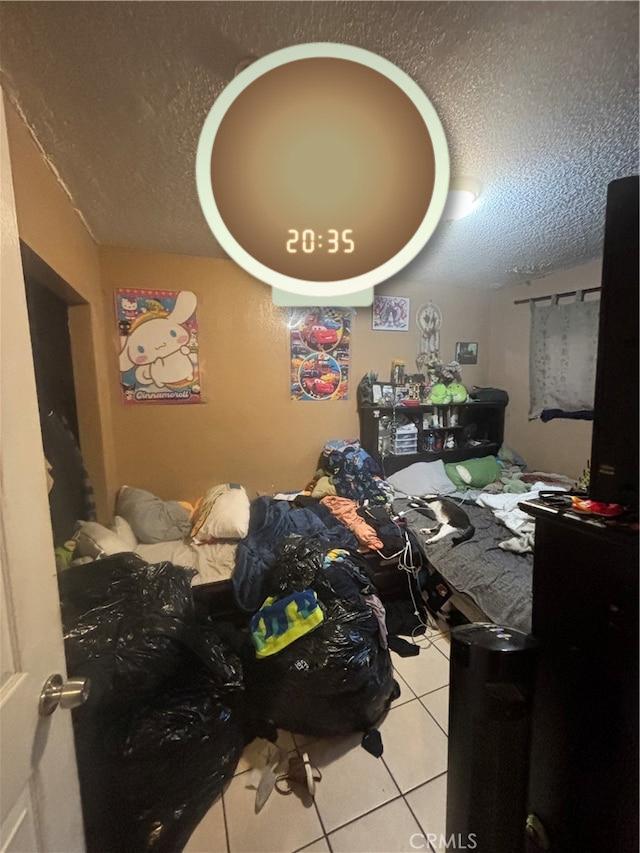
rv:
20.35
